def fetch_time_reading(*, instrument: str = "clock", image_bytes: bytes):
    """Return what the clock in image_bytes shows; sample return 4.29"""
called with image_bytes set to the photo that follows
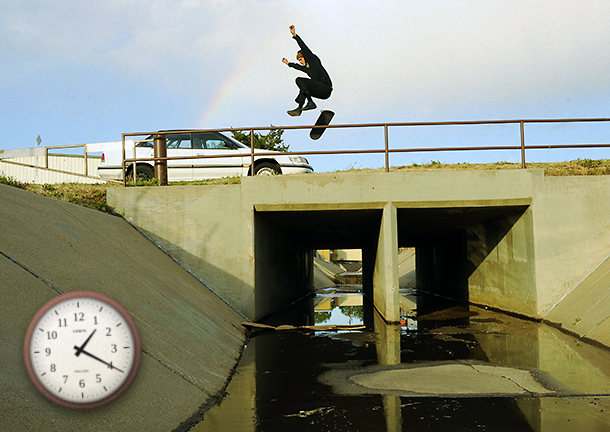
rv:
1.20
